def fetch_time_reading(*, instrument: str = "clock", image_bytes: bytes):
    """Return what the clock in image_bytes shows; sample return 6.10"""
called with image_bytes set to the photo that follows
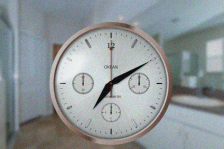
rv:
7.10
